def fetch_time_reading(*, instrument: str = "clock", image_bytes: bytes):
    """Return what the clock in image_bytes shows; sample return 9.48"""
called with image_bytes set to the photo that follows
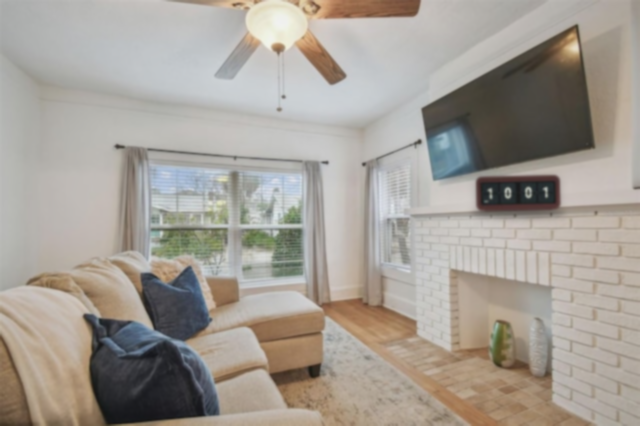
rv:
10.01
